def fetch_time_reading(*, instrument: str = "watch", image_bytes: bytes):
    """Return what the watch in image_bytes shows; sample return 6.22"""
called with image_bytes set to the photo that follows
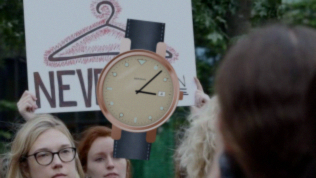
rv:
3.07
